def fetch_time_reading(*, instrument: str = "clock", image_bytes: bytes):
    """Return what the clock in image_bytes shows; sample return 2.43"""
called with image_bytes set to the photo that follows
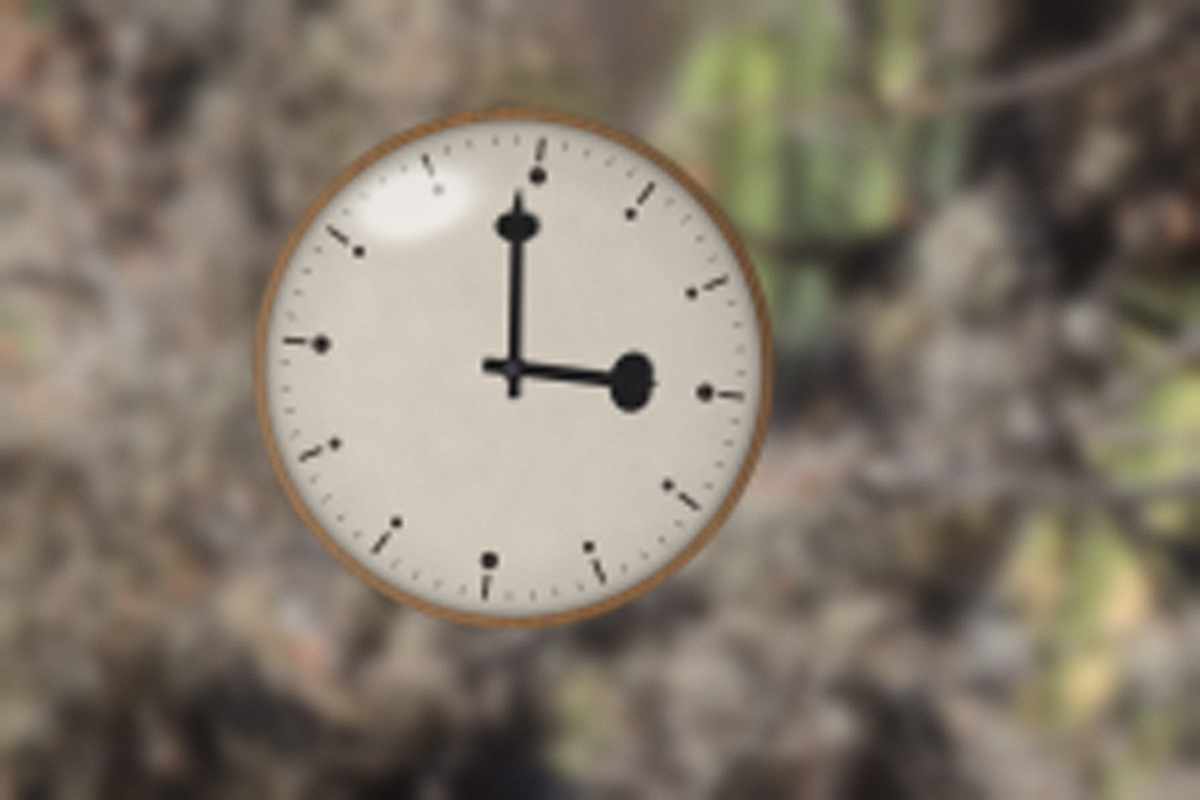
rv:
2.59
